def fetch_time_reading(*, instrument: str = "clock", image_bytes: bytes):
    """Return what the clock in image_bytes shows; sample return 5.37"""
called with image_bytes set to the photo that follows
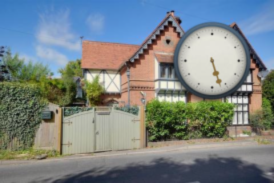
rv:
5.27
